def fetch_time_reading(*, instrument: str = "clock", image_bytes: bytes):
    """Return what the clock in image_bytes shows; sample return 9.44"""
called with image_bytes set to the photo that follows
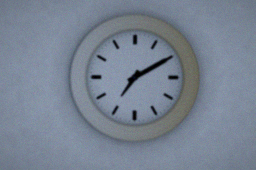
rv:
7.10
